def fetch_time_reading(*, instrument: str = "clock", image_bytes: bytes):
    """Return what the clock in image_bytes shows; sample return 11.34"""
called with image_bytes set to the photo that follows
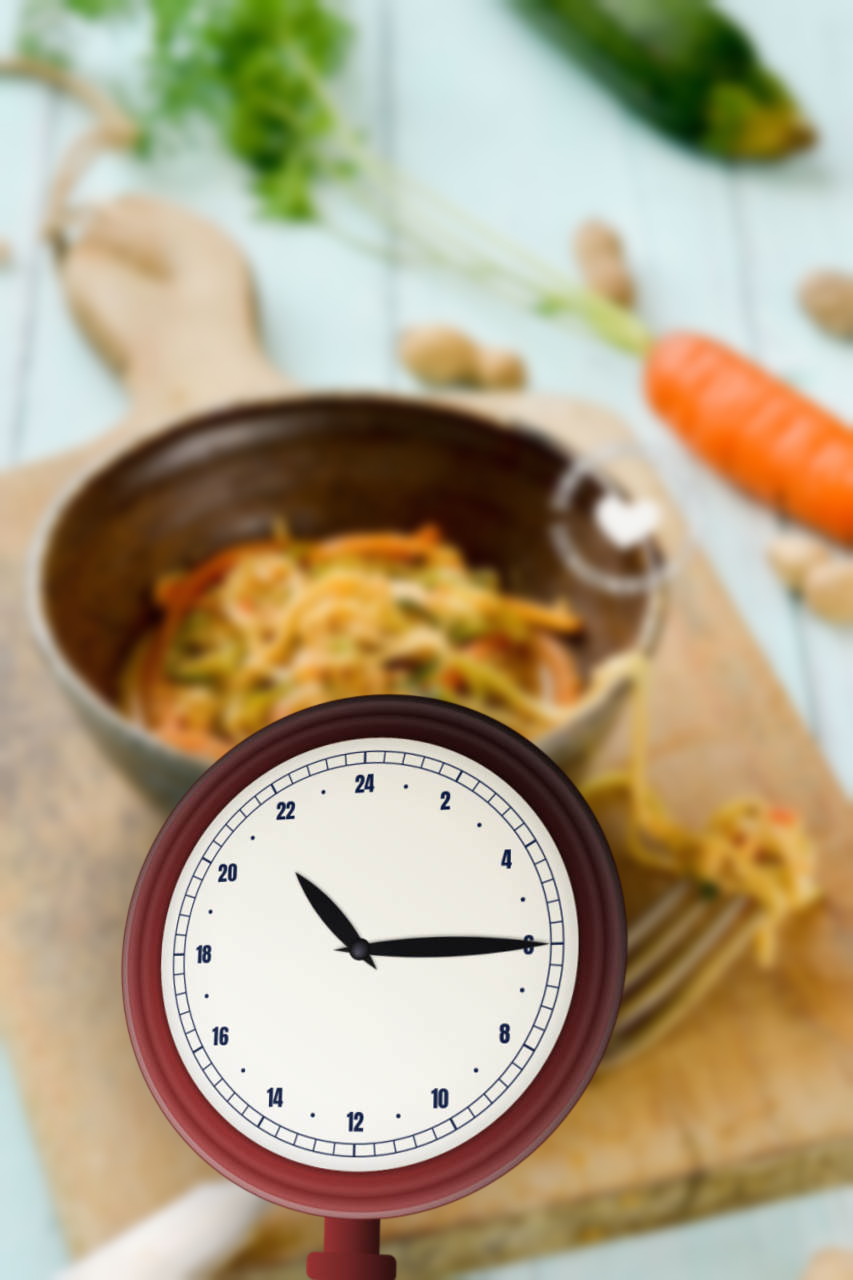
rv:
21.15
